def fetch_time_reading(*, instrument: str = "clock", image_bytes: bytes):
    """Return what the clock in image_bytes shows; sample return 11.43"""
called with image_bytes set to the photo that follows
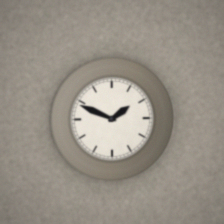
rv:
1.49
